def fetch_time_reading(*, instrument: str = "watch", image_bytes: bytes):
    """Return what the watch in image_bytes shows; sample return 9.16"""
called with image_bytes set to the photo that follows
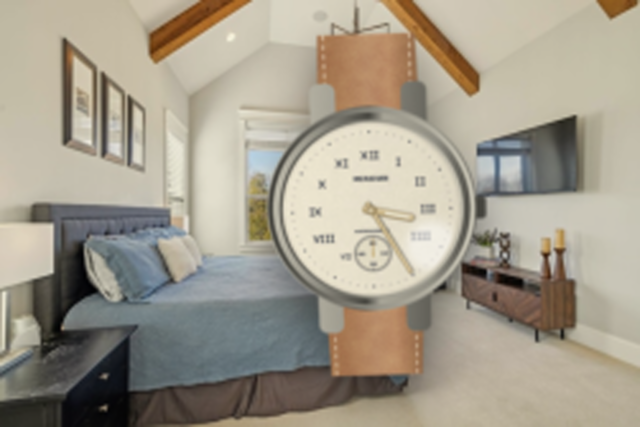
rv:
3.25
